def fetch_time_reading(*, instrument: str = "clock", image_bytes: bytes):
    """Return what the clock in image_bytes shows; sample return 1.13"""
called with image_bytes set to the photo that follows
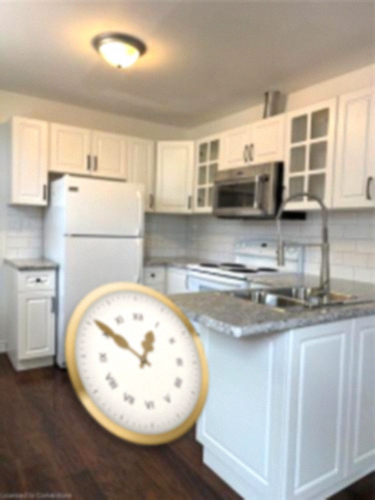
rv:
12.51
